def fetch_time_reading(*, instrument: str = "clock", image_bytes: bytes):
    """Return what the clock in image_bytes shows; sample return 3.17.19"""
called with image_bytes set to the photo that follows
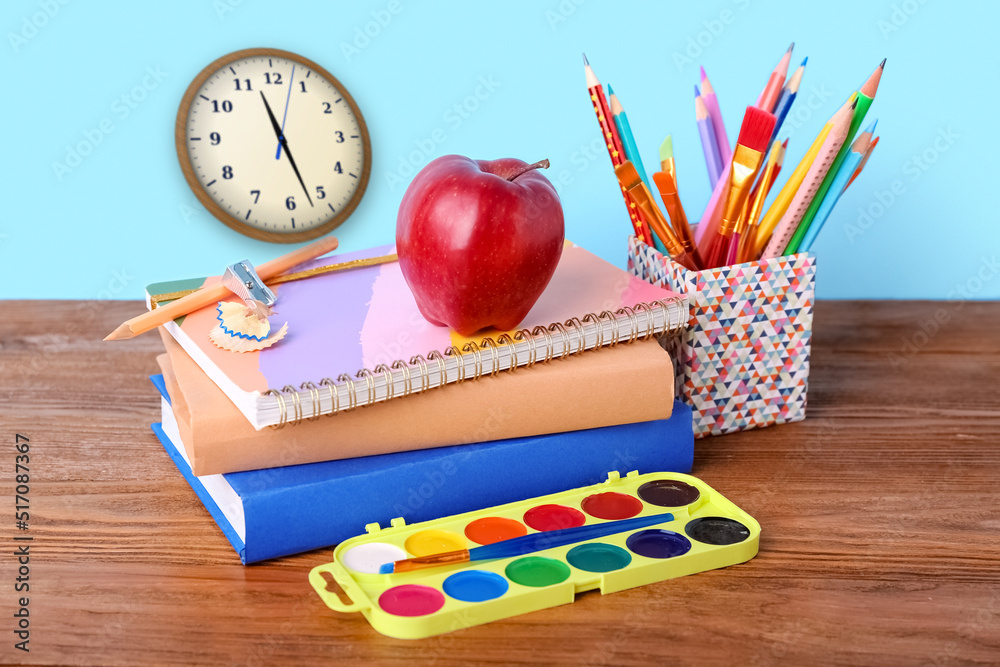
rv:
11.27.03
